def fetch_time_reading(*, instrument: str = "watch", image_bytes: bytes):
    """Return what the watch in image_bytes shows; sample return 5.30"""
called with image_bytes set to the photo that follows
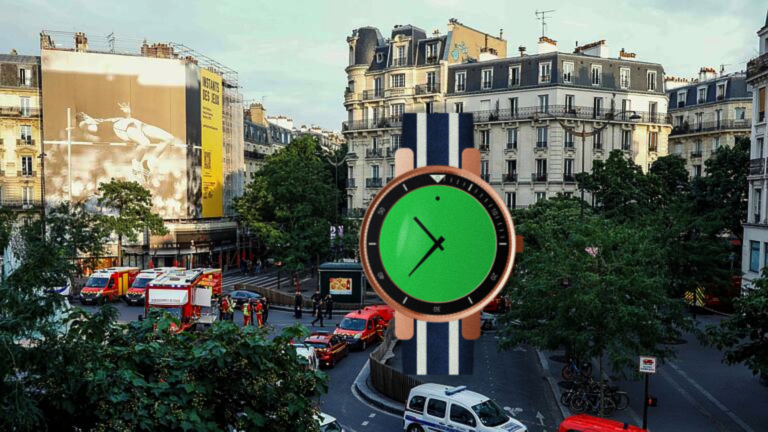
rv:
10.37
